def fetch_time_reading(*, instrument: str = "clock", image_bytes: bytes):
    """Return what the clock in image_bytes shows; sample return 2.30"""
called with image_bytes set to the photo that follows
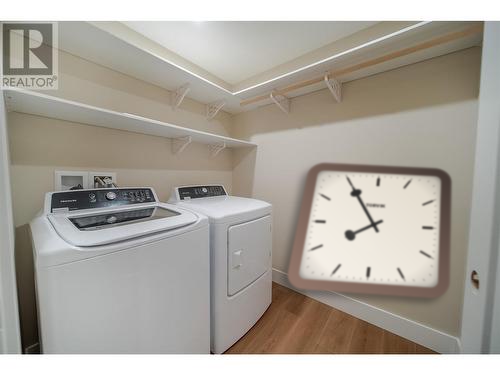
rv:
7.55
